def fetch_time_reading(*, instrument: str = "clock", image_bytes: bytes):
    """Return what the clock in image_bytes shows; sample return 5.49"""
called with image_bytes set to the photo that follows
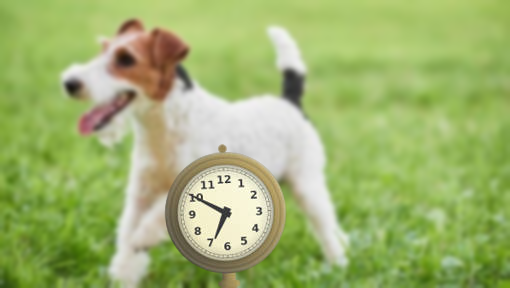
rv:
6.50
